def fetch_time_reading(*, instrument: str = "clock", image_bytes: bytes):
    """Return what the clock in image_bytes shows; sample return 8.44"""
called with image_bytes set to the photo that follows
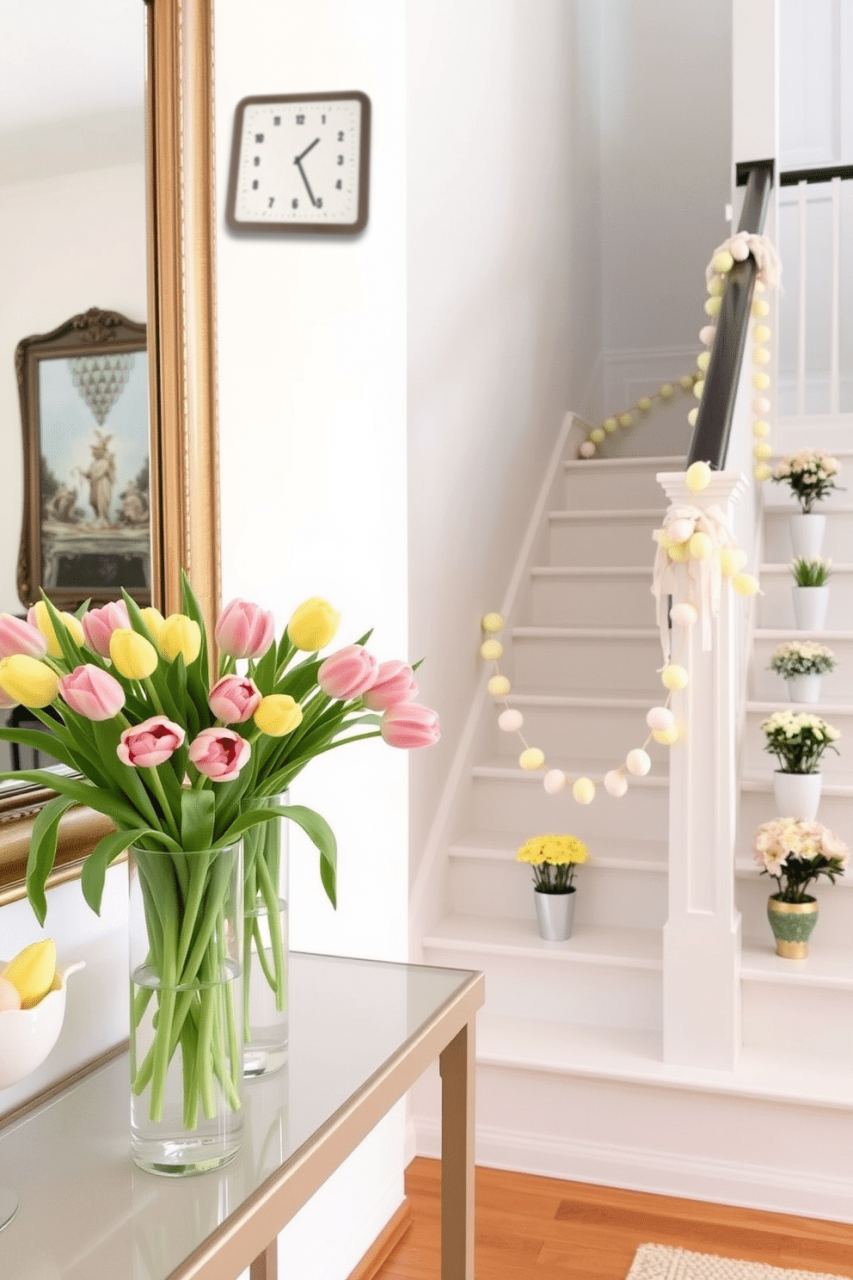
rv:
1.26
